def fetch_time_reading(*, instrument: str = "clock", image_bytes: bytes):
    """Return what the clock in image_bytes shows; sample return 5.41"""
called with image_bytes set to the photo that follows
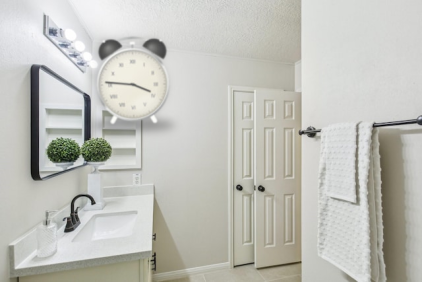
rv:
3.46
